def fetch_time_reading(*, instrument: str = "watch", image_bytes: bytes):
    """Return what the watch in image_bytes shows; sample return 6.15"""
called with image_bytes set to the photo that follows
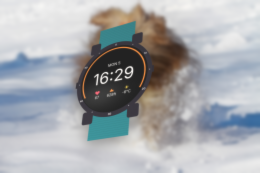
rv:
16.29
